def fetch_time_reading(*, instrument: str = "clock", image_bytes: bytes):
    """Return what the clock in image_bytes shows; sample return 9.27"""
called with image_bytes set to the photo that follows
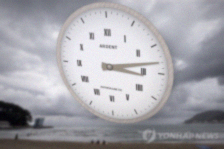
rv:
3.13
